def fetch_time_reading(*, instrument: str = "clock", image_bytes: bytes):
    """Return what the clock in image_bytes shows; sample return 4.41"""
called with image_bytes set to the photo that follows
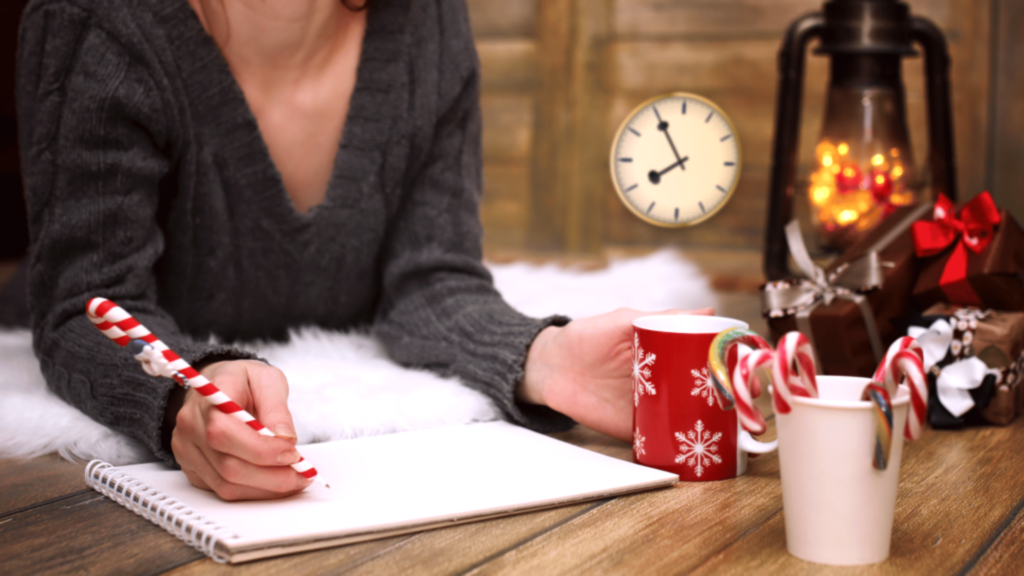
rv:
7.55
